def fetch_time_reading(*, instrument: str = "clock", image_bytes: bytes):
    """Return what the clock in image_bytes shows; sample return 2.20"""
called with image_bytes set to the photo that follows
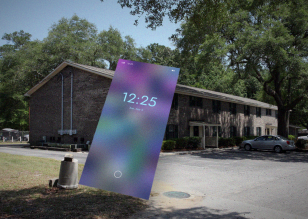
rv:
12.25
